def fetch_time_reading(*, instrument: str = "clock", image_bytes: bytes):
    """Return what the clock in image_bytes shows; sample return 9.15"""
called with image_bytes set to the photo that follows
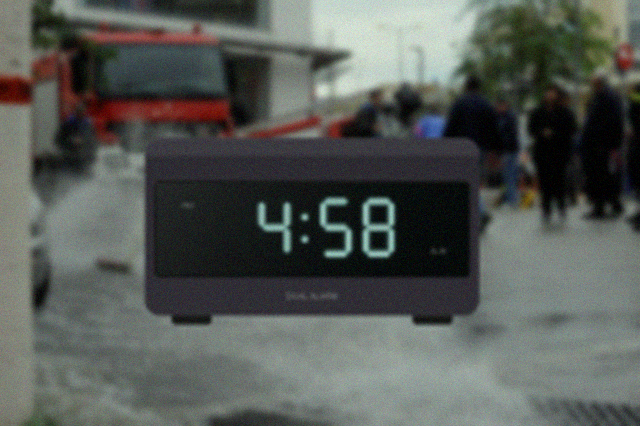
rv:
4.58
